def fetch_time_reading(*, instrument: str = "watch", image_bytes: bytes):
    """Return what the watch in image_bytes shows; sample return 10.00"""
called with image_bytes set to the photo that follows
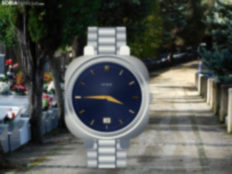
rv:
3.45
